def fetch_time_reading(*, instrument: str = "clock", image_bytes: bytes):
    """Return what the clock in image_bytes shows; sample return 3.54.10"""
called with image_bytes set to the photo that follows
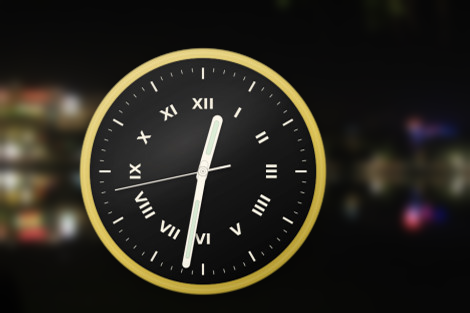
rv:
12.31.43
